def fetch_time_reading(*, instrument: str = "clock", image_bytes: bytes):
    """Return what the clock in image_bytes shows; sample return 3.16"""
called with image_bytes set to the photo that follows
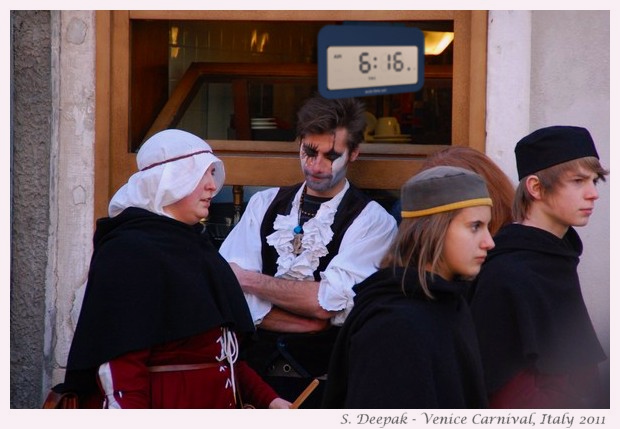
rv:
6.16
